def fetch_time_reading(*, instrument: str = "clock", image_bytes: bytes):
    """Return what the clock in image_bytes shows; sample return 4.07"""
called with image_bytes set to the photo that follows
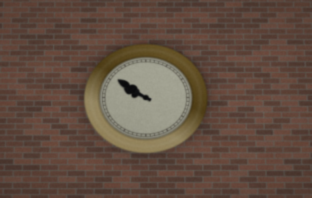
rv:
9.51
